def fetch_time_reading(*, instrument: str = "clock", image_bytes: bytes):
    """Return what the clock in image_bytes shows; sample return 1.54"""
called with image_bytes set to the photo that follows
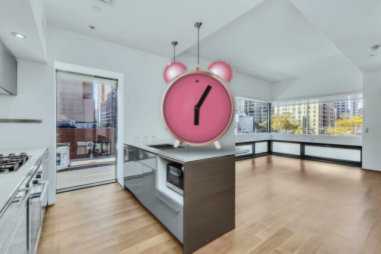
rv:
6.05
